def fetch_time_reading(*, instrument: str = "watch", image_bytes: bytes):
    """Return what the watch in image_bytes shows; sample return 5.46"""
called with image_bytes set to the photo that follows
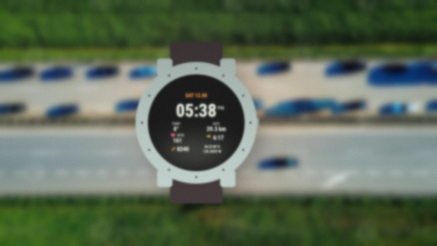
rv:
5.38
